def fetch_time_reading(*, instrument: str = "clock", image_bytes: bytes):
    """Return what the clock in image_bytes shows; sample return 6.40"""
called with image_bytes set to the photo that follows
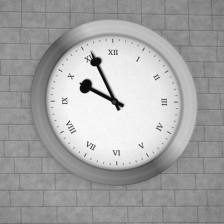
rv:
9.56
